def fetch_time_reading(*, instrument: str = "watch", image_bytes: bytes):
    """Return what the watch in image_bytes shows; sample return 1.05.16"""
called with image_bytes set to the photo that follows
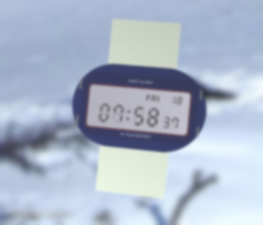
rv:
7.58.37
